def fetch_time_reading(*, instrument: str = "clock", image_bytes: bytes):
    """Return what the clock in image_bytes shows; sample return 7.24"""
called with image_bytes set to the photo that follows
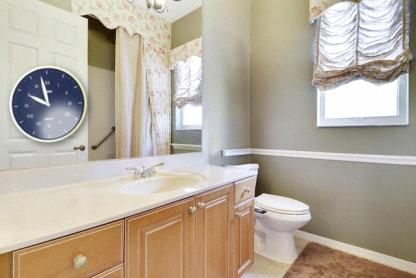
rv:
9.58
